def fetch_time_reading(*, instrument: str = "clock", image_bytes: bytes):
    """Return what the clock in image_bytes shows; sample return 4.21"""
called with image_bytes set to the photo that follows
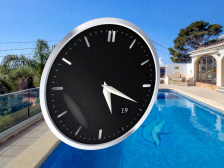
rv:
5.19
